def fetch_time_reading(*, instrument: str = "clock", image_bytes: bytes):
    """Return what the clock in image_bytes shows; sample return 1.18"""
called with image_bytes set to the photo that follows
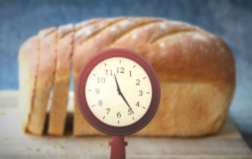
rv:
11.24
